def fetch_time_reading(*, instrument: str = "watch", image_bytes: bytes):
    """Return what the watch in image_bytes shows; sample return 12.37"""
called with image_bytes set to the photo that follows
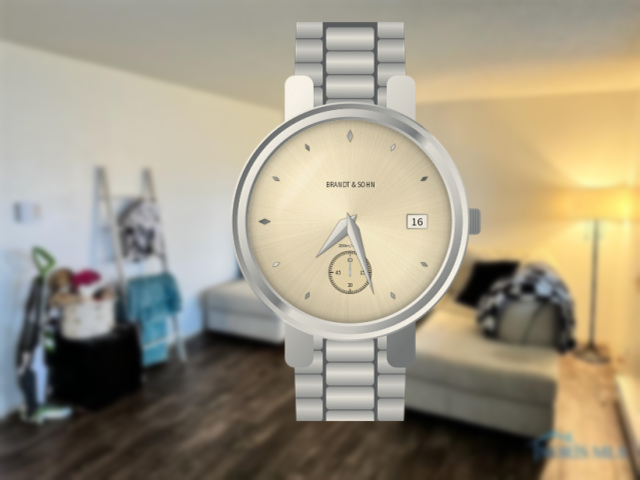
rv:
7.27
